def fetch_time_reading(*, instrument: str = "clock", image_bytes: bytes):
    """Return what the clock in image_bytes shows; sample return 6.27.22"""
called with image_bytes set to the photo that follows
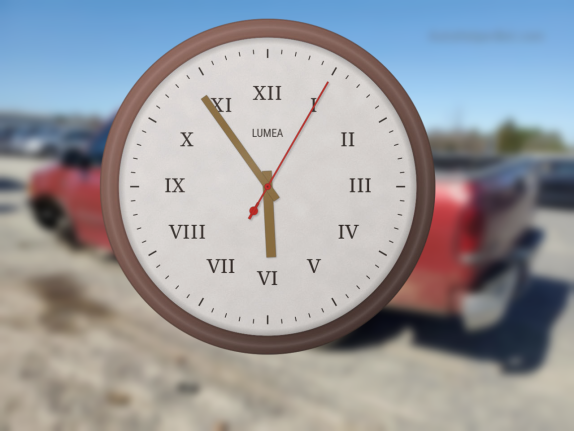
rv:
5.54.05
